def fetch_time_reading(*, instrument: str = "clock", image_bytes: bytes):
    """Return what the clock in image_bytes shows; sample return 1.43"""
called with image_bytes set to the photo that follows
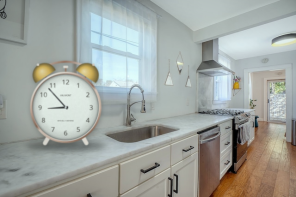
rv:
8.53
